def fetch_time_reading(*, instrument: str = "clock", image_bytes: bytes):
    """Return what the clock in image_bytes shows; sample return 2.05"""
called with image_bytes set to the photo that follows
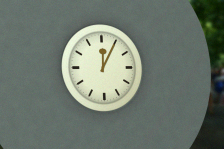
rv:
12.05
